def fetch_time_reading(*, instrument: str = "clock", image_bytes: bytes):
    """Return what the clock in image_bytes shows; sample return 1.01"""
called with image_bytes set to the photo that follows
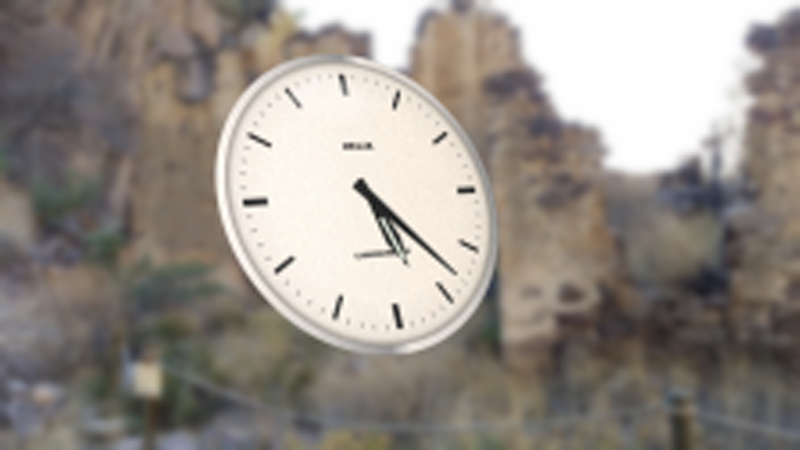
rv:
5.23
